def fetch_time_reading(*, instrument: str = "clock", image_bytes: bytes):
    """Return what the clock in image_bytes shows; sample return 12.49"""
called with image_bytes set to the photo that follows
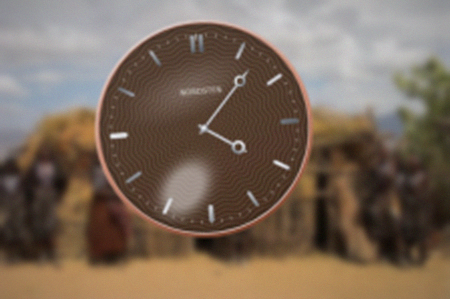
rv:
4.07
